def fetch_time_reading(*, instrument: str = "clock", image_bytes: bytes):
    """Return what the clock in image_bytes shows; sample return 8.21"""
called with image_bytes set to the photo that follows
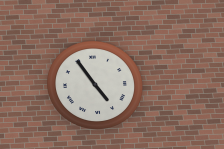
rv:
4.55
